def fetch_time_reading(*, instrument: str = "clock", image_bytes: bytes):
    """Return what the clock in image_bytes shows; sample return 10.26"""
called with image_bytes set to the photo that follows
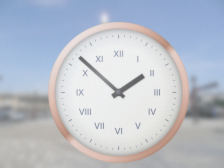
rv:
1.52
